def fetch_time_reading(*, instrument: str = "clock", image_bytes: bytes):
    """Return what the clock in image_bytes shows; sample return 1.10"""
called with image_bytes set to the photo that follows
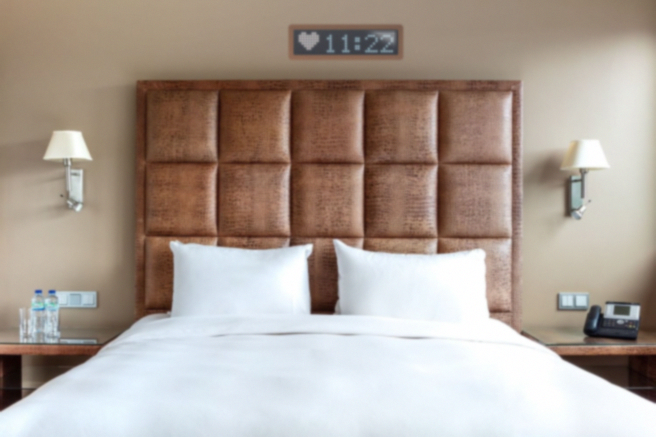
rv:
11.22
